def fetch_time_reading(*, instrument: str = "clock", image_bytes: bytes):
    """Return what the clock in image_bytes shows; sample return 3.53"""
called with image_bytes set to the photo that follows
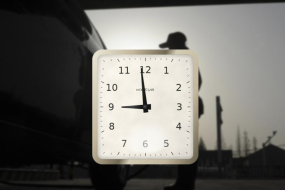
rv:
8.59
